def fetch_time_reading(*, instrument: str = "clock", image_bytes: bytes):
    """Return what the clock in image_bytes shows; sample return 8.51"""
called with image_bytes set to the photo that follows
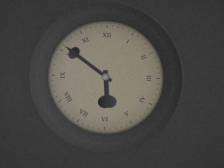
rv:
5.51
